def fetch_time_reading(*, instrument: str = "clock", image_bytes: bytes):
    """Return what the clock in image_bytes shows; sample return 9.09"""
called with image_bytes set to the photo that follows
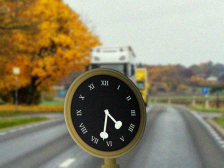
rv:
4.32
